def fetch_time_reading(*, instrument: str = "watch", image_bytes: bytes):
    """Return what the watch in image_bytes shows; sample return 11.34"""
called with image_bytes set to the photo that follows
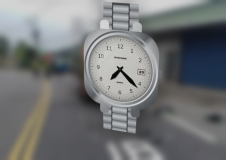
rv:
7.22
